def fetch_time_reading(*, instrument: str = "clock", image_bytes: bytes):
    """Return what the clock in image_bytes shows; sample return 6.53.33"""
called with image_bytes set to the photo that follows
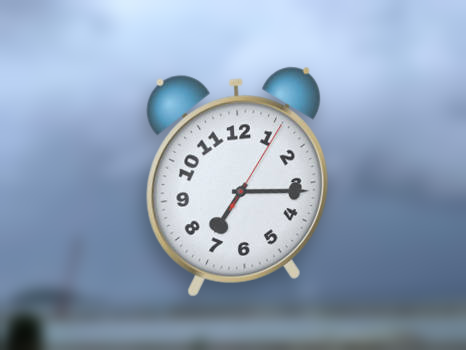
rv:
7.16.06
